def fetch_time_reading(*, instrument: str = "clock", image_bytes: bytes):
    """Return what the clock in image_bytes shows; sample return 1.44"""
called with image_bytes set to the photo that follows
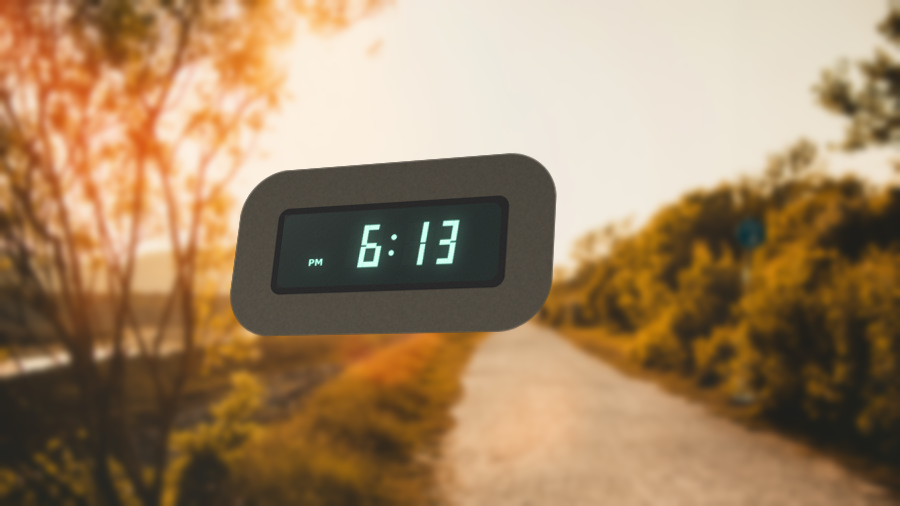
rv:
6.13
